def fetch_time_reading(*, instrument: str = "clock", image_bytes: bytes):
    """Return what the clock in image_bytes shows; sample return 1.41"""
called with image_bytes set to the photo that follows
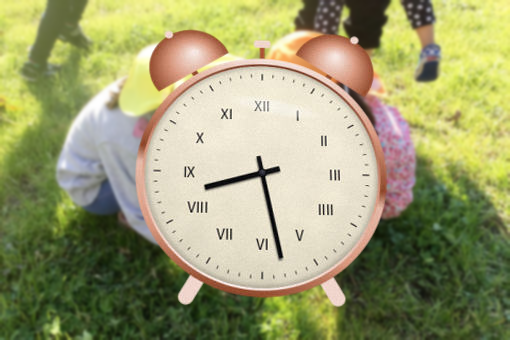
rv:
8.28
